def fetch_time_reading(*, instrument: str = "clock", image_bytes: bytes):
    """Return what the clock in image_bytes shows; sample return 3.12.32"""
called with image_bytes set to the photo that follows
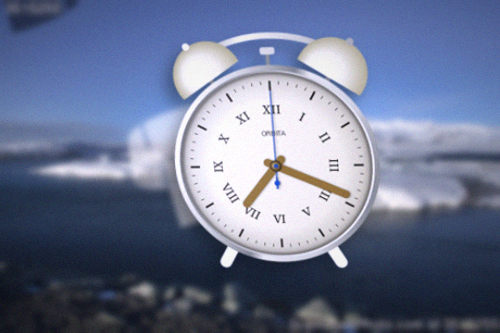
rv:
7.19.00
